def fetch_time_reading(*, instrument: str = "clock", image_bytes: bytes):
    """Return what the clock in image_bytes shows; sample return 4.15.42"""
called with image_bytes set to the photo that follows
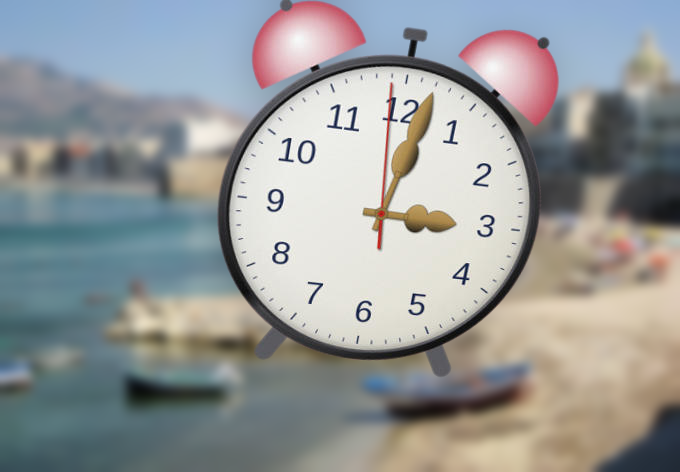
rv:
3.01.59
